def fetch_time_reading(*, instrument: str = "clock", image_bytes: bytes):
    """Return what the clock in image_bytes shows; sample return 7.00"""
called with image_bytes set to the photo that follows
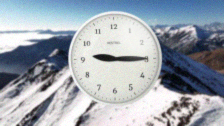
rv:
9.15
